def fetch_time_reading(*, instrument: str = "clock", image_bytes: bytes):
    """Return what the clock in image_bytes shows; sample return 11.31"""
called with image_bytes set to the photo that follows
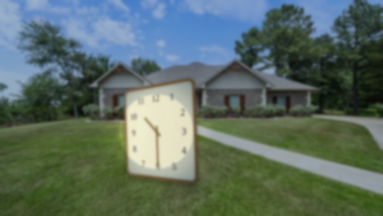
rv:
10.30
